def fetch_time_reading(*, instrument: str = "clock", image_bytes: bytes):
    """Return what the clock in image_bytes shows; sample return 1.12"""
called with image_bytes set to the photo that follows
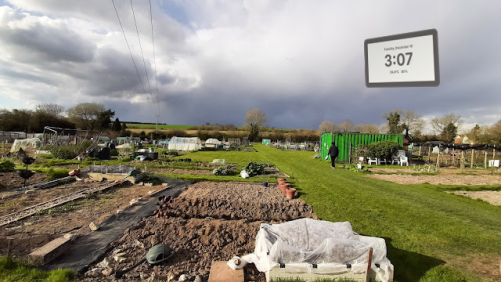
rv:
3.07
